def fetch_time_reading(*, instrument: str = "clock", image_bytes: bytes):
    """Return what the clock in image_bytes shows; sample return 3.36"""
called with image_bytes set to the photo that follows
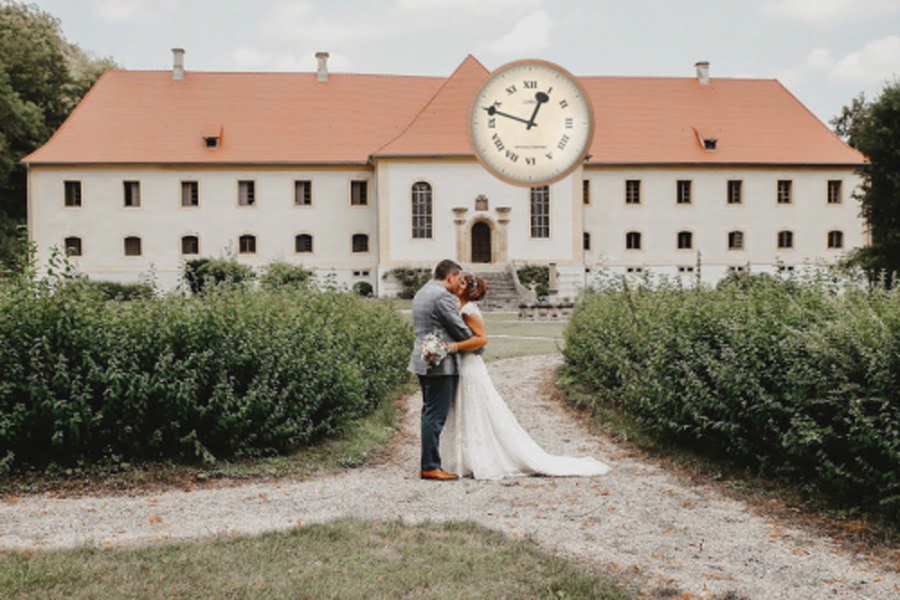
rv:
12.48
